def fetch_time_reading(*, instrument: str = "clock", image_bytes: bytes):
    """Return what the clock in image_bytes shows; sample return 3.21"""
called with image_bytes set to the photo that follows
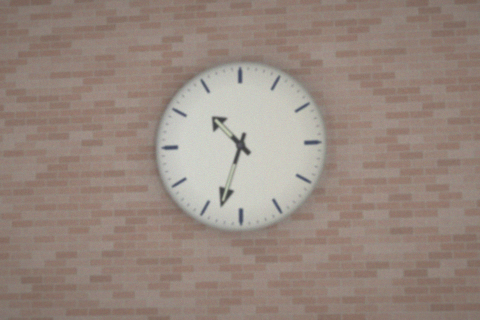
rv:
10.33
